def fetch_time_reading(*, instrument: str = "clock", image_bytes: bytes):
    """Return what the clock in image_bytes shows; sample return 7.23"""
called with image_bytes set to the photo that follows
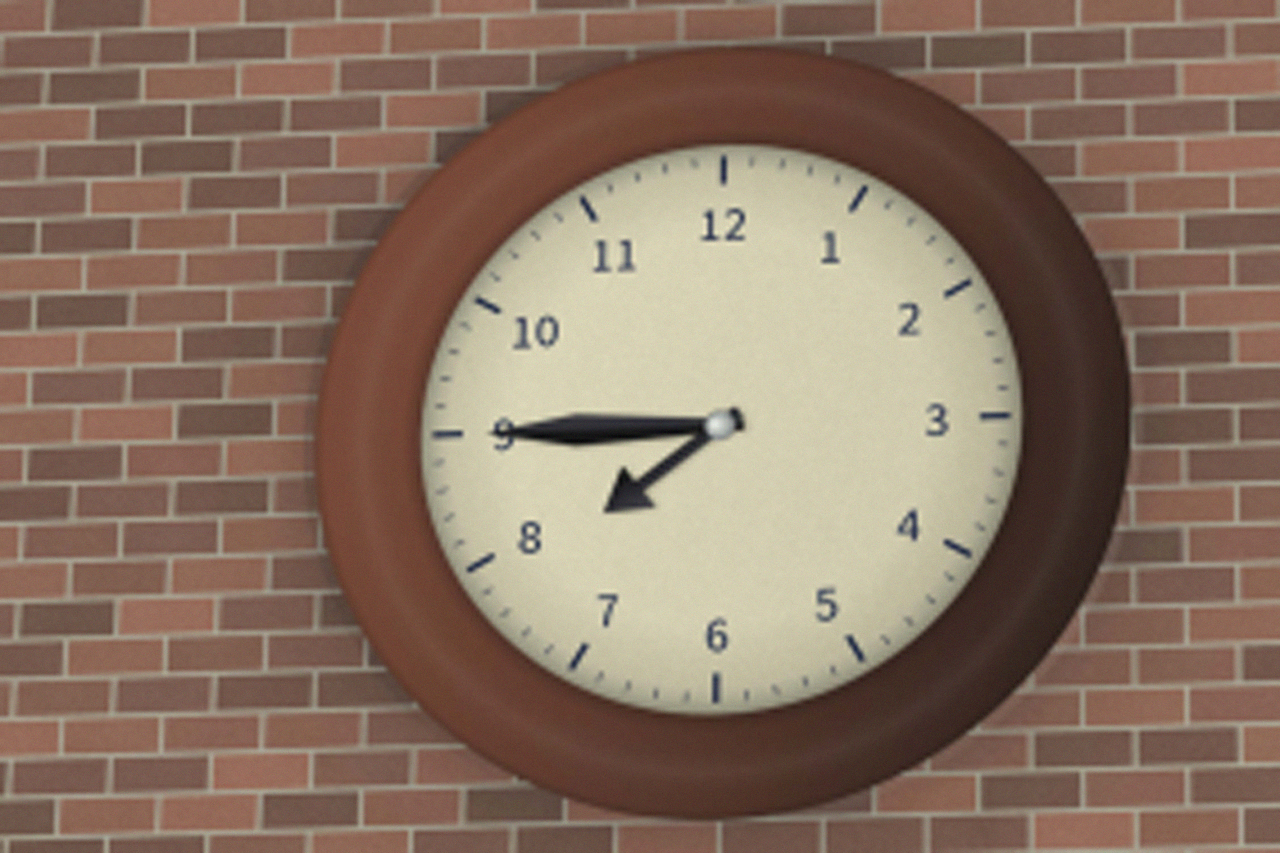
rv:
7.45
